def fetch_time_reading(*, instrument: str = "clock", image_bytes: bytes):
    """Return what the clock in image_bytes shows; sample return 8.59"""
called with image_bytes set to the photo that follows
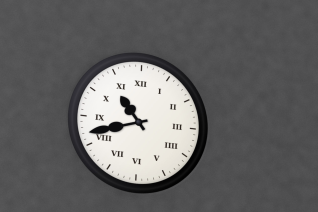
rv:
10.42
